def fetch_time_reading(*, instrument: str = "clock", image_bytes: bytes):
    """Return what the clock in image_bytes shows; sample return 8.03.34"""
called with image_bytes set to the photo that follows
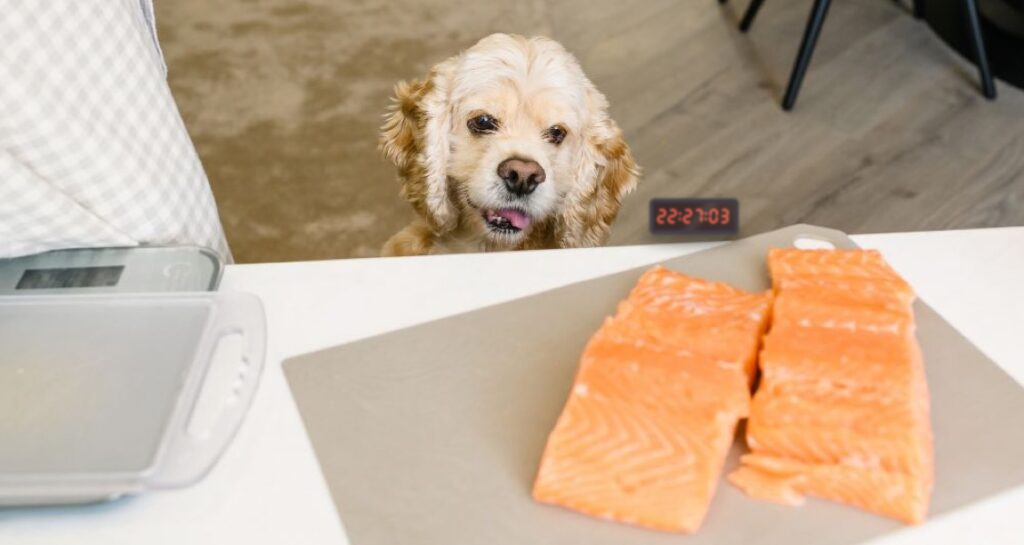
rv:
22.27.03
